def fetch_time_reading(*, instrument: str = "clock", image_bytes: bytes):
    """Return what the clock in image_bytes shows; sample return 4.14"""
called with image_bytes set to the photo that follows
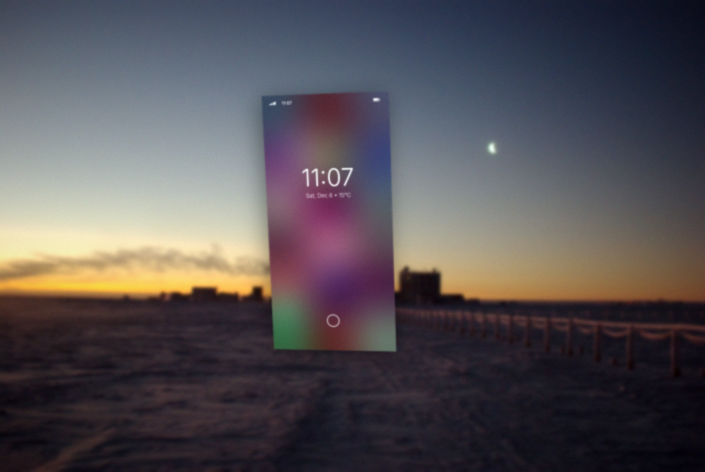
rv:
11.07
